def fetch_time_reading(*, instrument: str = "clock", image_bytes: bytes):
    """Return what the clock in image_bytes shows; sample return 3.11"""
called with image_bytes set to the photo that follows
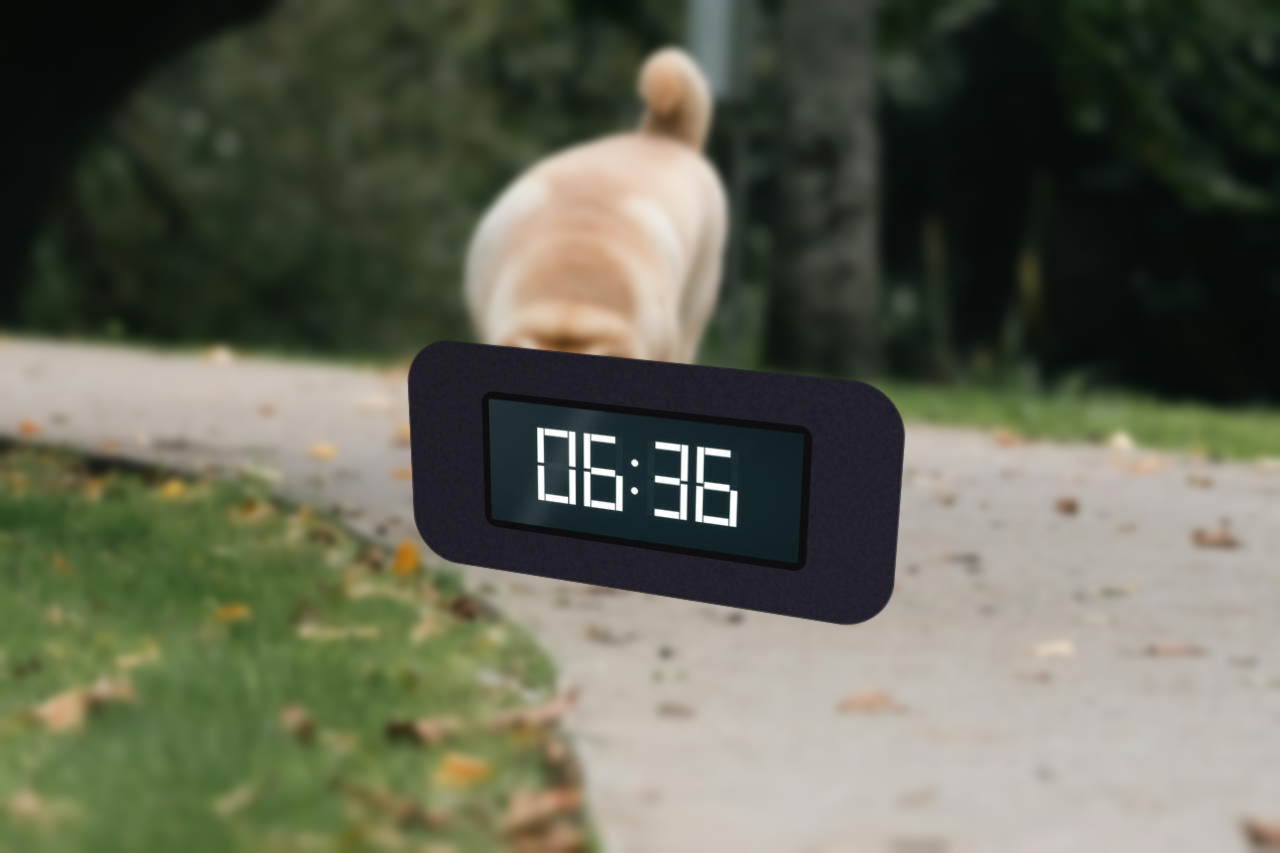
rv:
6.36
